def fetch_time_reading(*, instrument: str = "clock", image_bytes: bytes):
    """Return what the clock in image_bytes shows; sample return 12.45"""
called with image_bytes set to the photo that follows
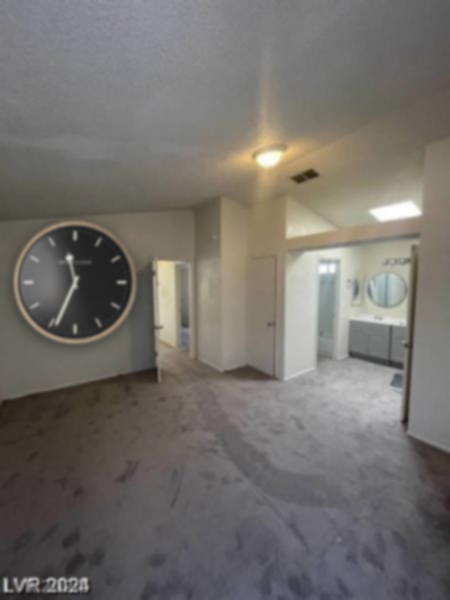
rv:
11.34
